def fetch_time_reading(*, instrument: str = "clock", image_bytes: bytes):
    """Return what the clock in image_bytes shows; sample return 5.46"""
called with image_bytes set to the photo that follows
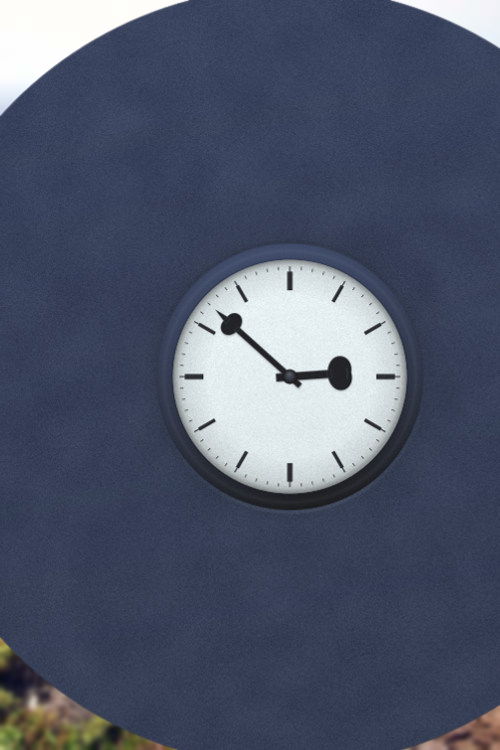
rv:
2.52
